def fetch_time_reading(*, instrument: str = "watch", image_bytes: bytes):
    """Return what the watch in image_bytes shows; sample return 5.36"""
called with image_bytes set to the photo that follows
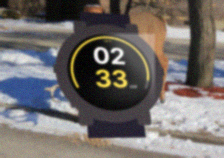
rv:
2.33
